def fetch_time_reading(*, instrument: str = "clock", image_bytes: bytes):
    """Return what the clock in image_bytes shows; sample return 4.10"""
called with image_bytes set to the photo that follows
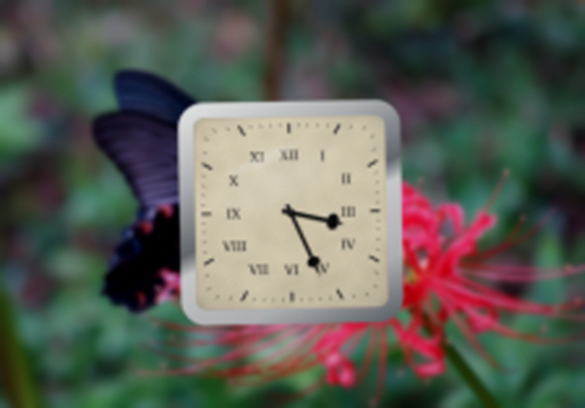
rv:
3.26
